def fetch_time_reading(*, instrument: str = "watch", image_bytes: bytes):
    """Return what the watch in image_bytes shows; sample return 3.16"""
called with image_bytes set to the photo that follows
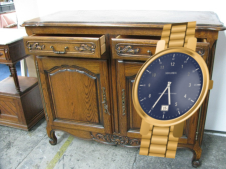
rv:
5.35
